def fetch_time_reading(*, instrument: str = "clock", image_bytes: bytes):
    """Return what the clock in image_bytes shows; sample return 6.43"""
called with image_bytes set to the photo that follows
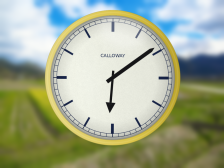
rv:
6.09
